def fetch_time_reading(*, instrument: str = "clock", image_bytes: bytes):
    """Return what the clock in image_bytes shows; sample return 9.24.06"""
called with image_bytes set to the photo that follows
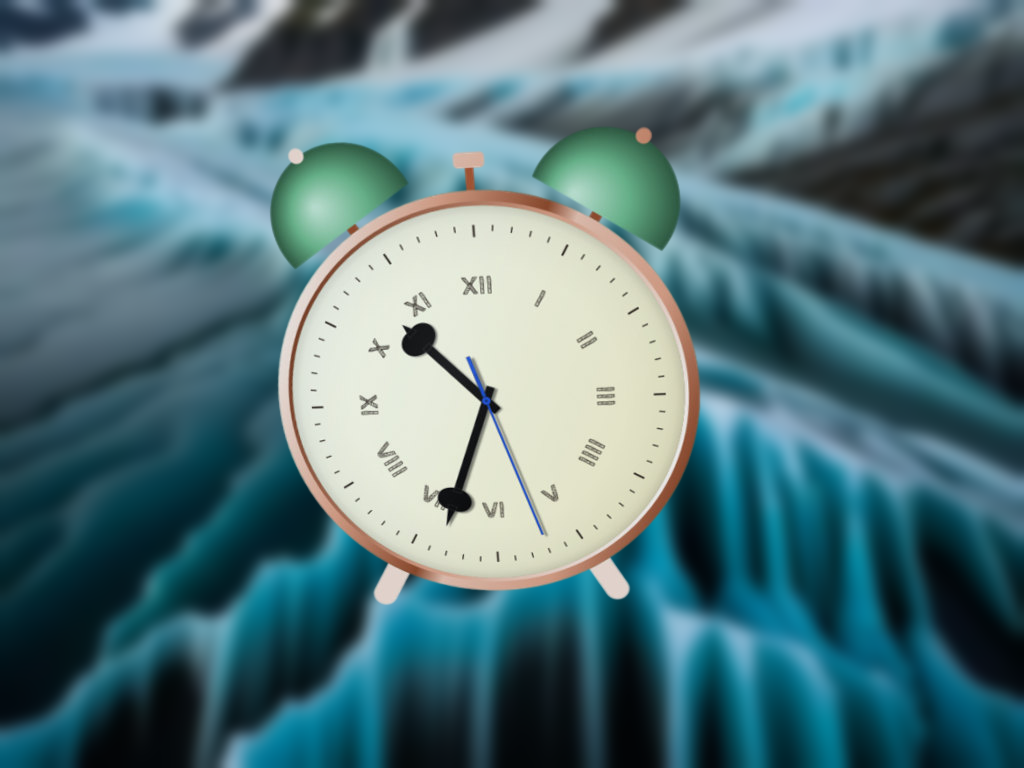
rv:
10.33.27
